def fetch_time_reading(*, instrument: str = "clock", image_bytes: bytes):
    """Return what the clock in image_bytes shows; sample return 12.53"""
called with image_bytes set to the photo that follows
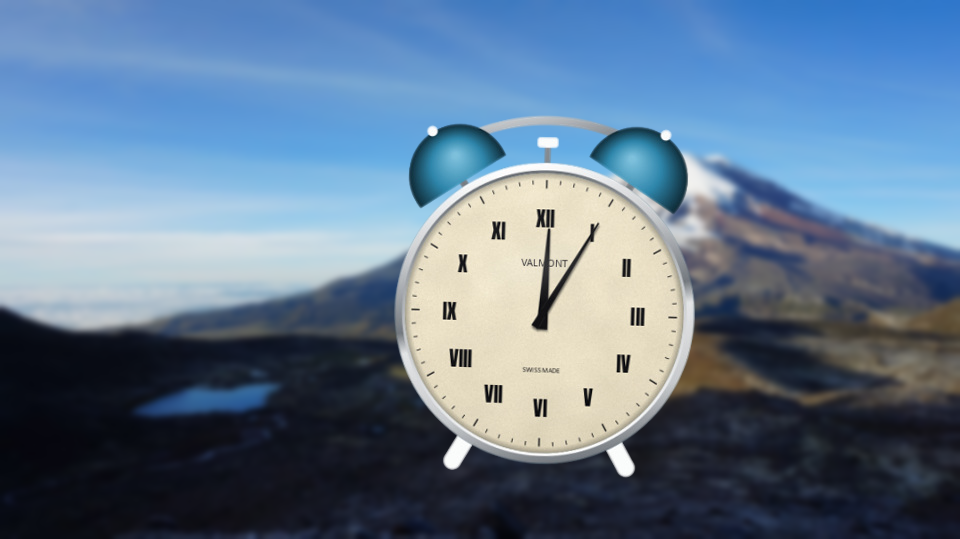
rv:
12.05
